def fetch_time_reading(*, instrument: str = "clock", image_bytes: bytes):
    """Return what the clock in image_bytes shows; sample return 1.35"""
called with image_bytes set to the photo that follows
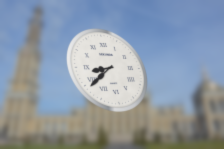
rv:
8.39
